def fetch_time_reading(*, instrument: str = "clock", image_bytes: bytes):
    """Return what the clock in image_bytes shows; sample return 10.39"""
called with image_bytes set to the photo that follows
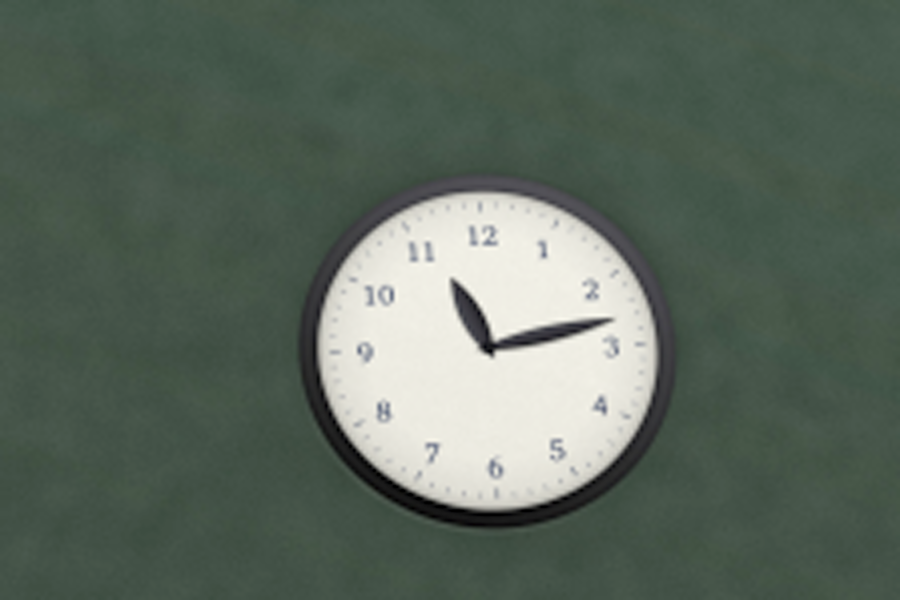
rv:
11.13
